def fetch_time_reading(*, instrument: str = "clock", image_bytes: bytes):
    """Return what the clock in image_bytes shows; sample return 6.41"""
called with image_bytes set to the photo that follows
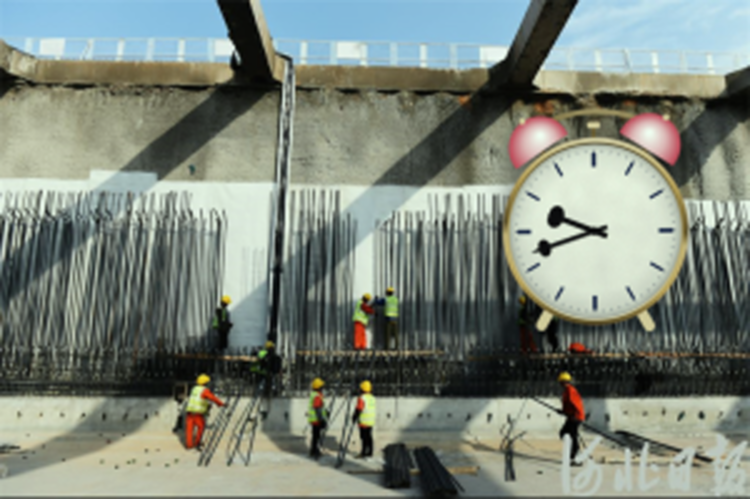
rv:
9.42
